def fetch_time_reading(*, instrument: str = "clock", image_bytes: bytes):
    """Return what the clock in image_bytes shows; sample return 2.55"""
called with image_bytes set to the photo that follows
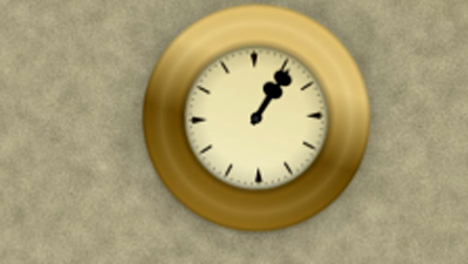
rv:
1.06
